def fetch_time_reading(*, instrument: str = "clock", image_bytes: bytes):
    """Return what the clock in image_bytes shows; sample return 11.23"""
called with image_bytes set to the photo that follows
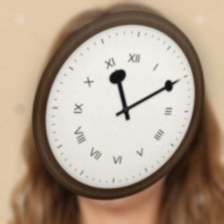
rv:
11.10
